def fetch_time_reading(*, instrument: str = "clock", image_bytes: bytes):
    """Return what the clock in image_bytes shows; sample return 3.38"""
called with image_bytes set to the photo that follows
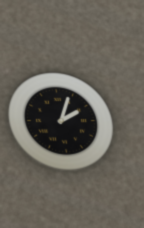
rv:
2.04
